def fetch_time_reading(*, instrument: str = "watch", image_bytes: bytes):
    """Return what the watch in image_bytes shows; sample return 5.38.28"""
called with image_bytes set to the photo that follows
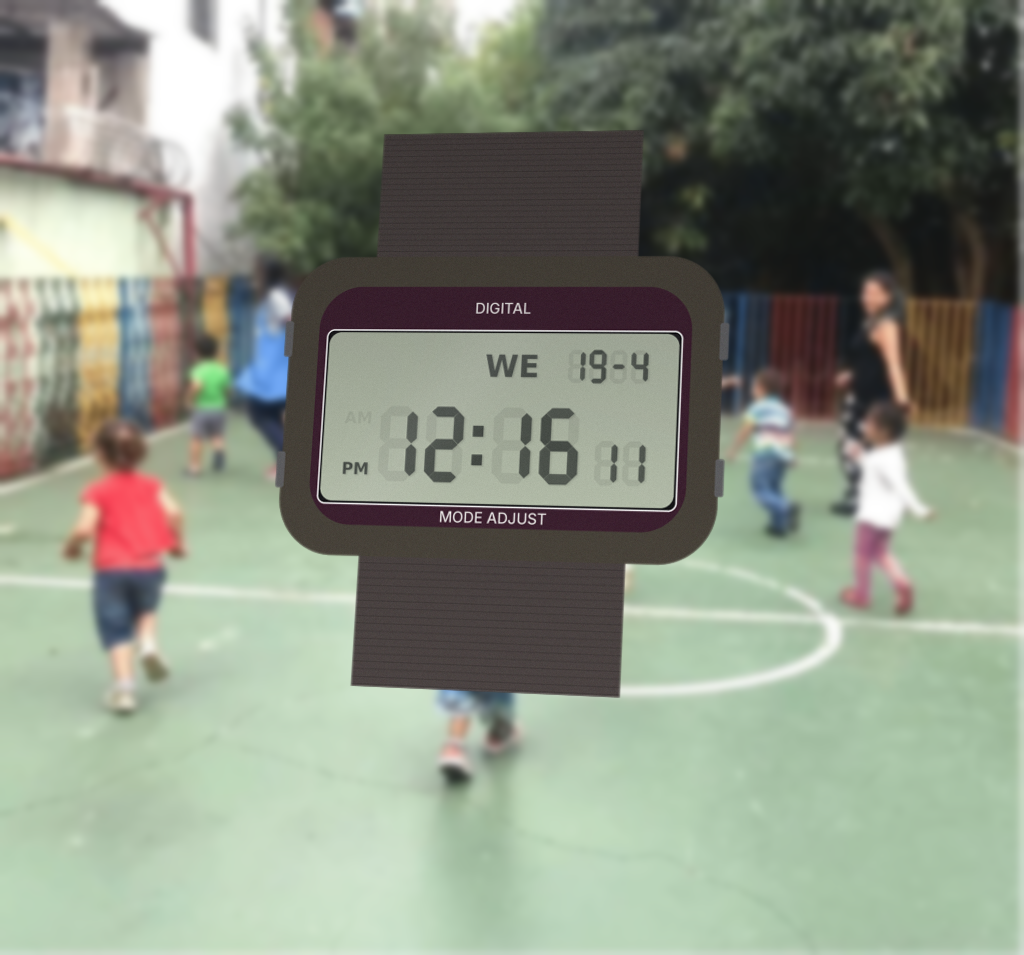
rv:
12.16.11
